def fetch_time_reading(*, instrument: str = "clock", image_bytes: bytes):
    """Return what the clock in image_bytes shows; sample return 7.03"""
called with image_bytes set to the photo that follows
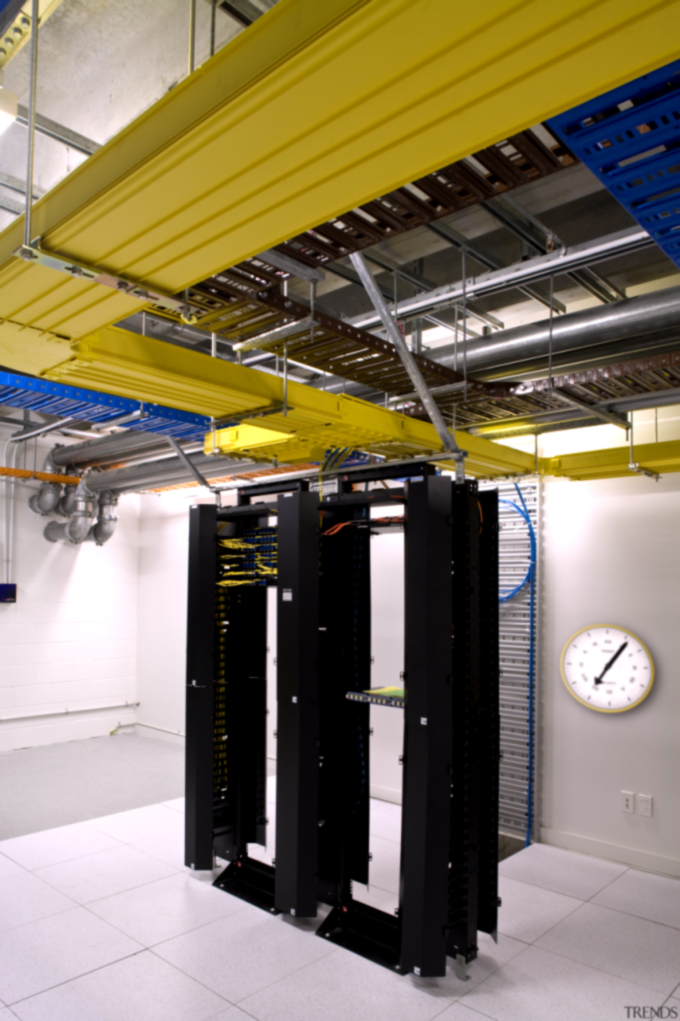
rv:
7.06
